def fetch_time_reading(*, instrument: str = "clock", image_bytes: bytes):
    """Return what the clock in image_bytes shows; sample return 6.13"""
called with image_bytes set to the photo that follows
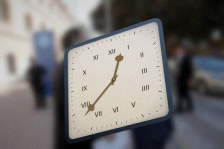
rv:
12.38
